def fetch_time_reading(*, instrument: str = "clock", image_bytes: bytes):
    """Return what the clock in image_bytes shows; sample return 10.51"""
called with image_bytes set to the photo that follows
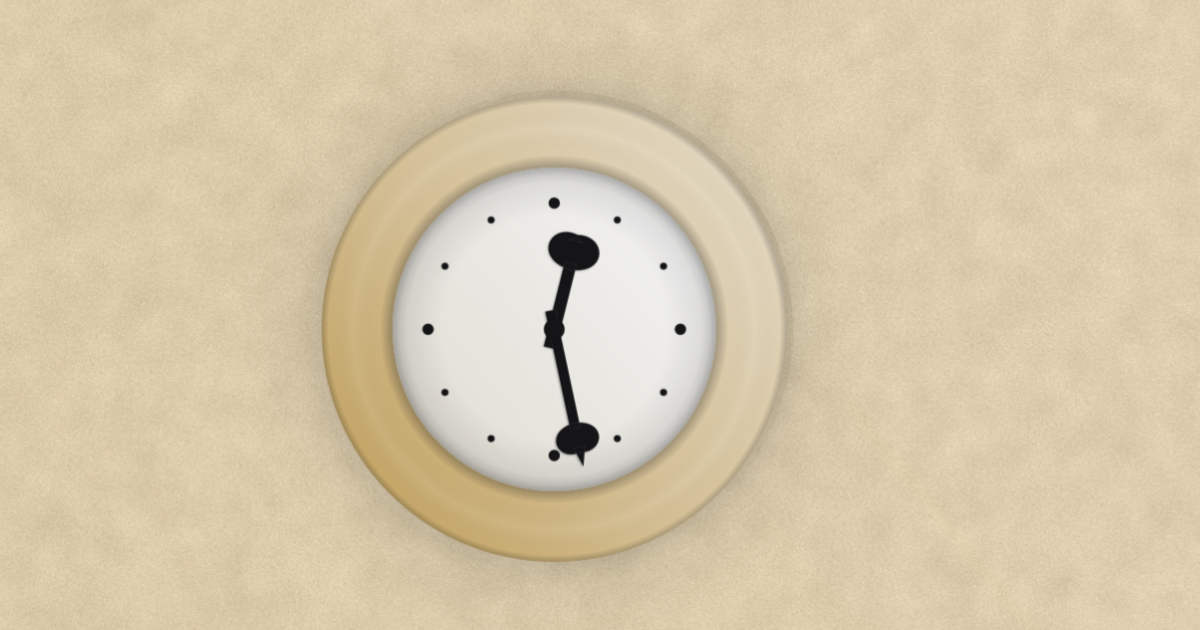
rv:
12.28
